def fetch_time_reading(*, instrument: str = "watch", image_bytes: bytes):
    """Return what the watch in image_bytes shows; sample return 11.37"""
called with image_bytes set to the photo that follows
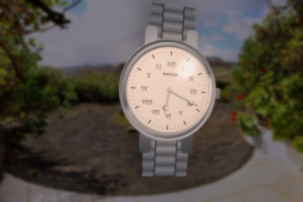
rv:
6.19
